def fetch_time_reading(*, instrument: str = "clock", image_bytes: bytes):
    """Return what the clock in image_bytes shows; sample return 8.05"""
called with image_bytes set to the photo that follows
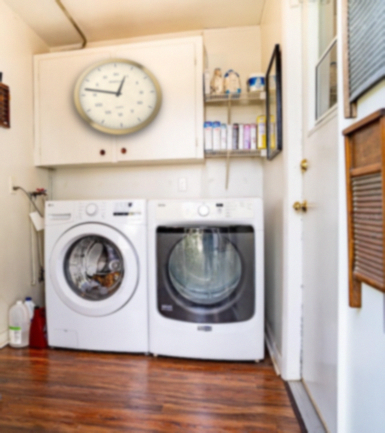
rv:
12.47
